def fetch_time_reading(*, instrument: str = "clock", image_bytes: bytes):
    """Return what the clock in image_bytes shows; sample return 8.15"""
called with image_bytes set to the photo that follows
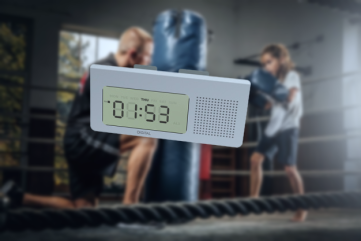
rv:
1.53
